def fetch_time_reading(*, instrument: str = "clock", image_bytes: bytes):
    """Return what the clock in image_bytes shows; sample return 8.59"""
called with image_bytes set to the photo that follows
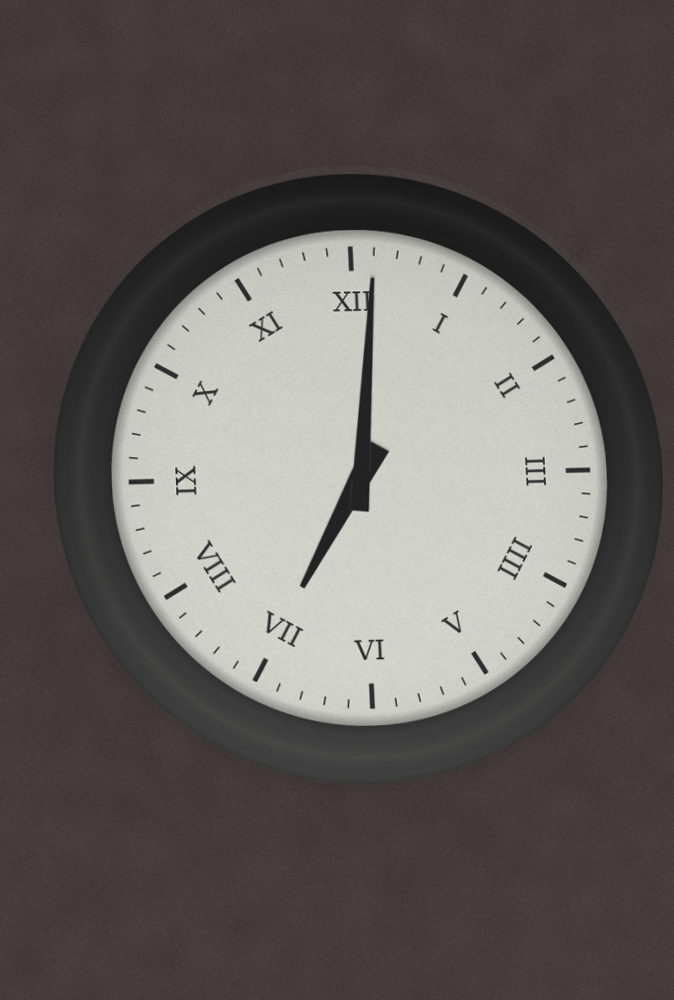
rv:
7.01
